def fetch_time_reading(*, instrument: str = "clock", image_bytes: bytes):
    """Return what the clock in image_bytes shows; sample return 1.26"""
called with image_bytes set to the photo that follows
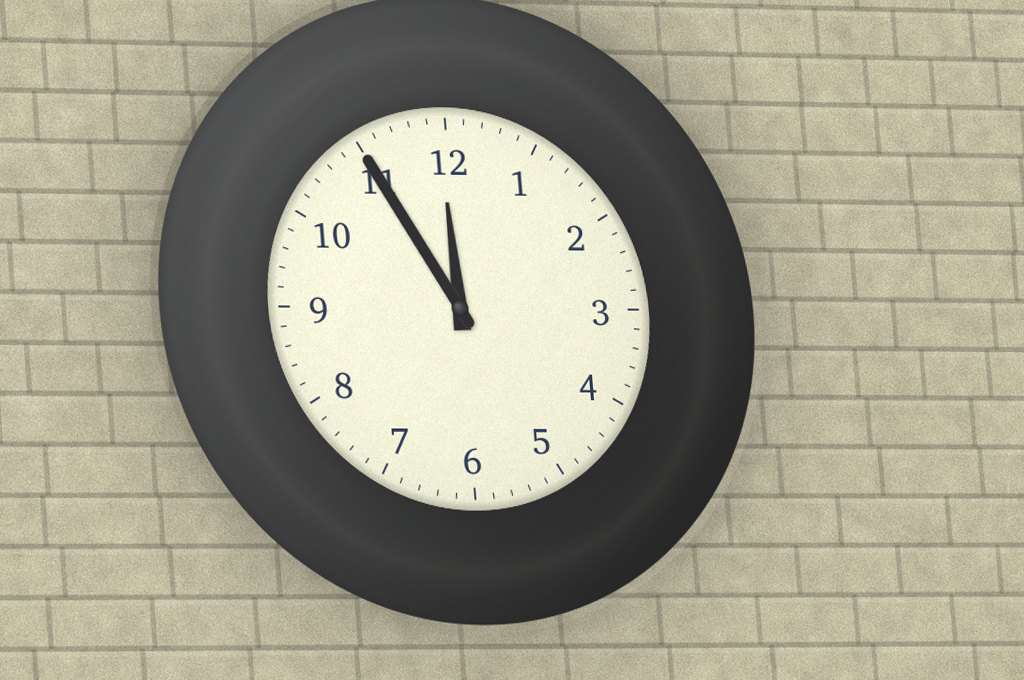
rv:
11.55
